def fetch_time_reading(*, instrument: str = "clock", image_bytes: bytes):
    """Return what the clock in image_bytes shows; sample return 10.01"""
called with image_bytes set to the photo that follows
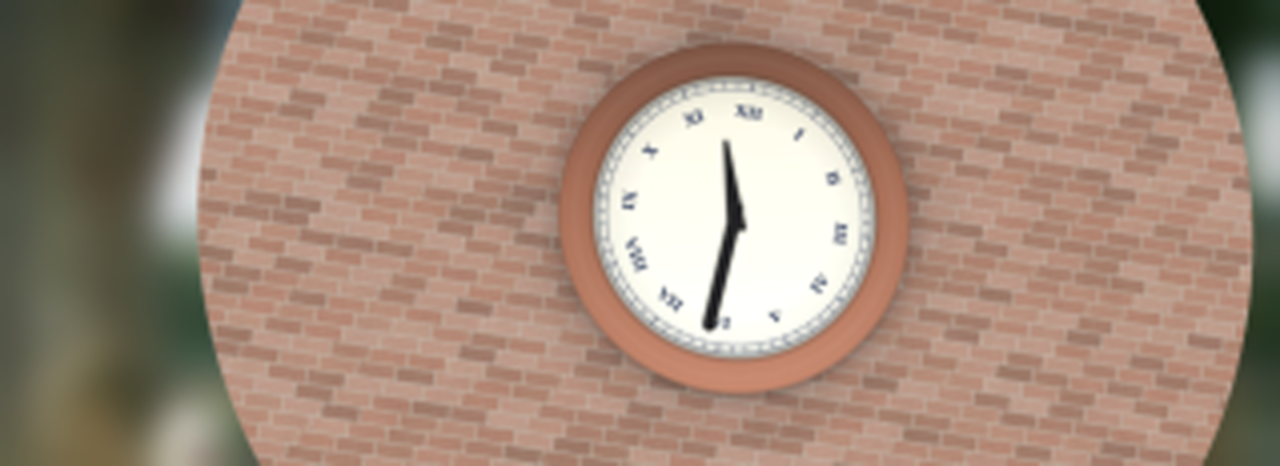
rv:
11.31
